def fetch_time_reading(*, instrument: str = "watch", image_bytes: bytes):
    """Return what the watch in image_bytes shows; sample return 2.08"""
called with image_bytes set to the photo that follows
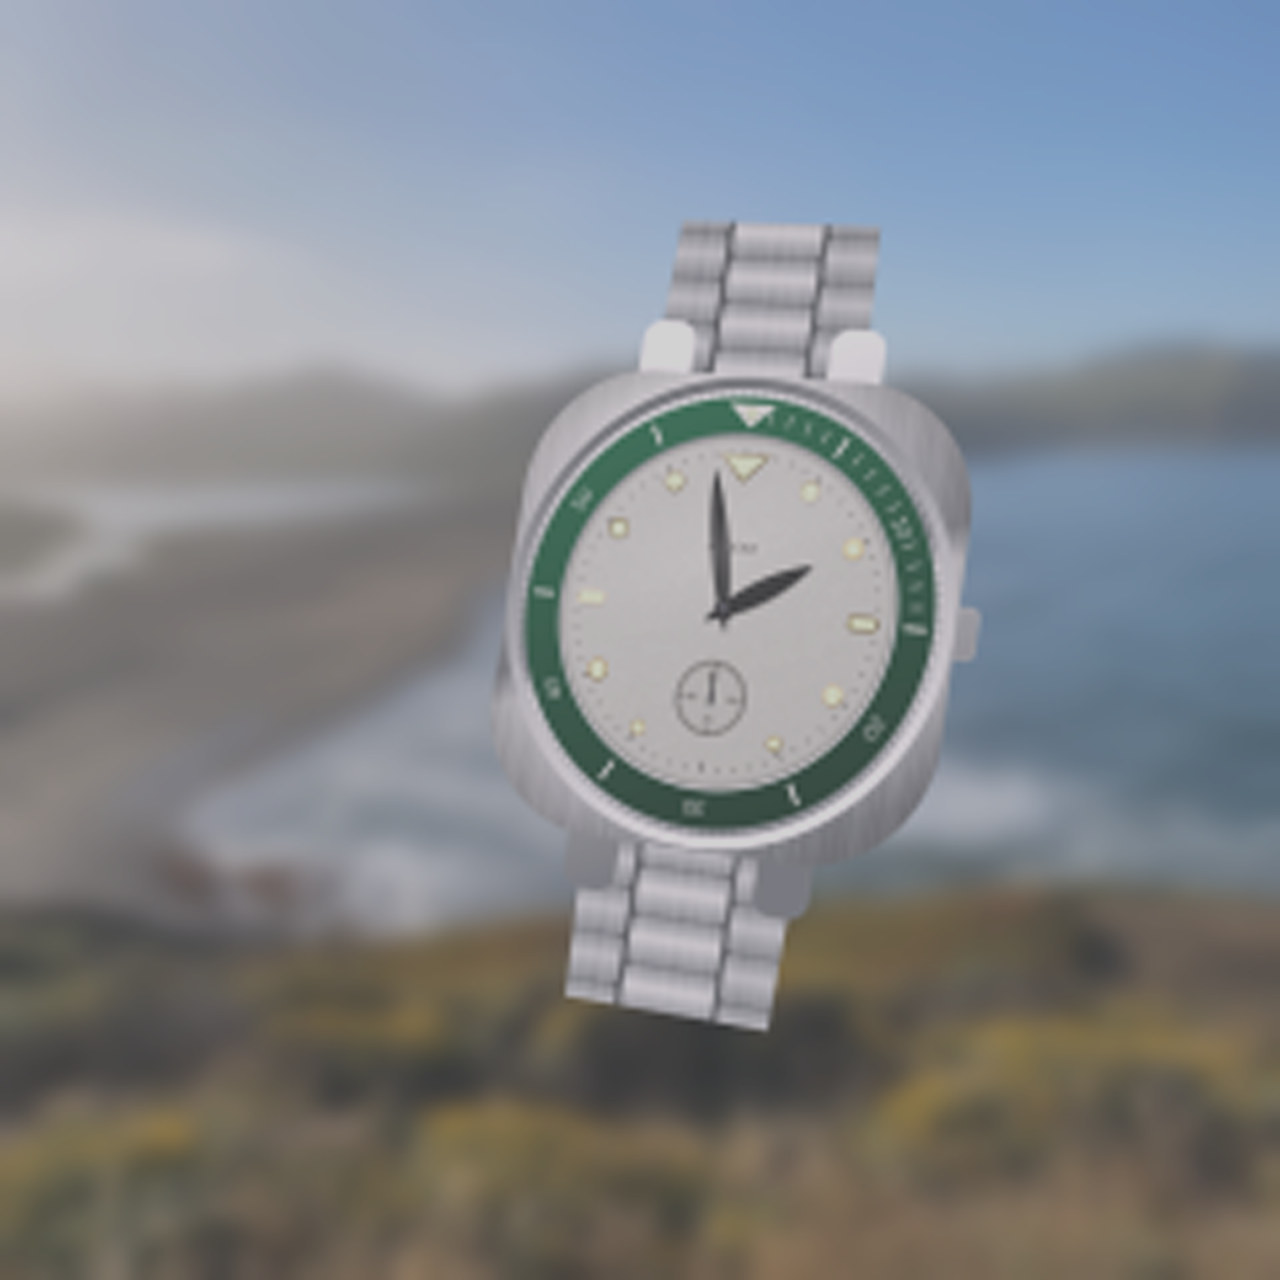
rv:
1.58
